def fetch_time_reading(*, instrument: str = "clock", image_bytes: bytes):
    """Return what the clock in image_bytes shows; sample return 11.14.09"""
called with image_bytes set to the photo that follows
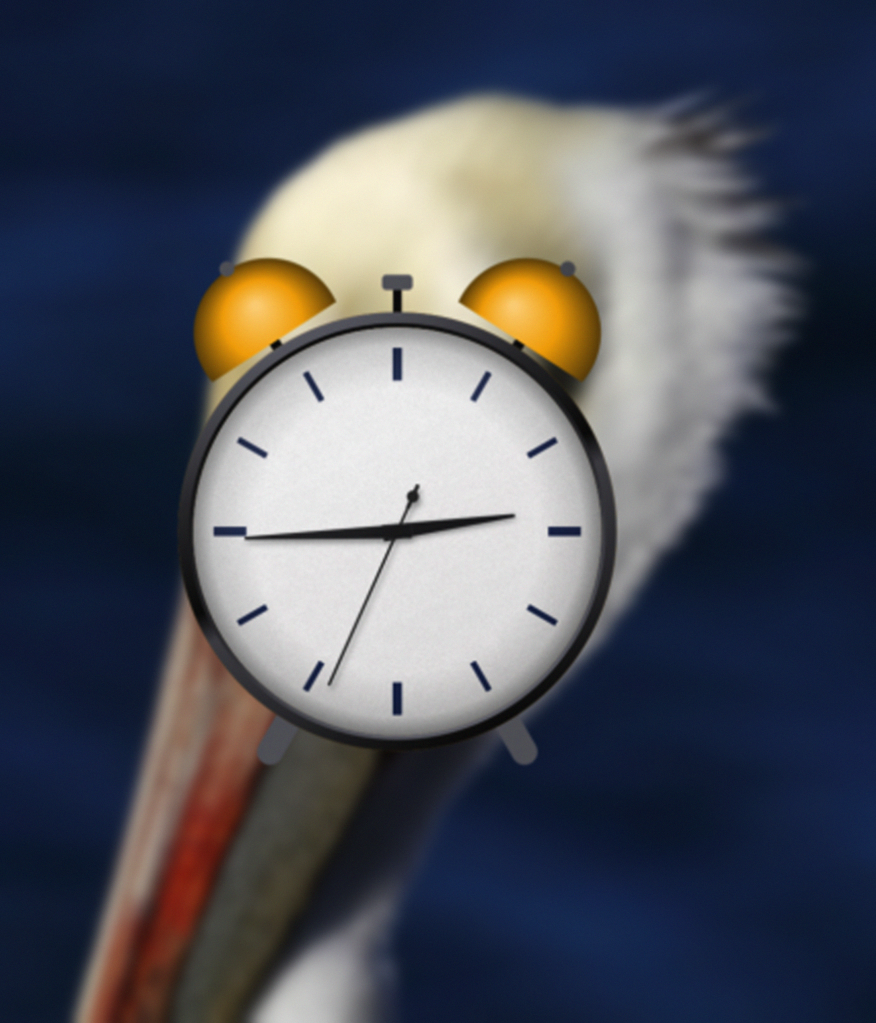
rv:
2.44.34
